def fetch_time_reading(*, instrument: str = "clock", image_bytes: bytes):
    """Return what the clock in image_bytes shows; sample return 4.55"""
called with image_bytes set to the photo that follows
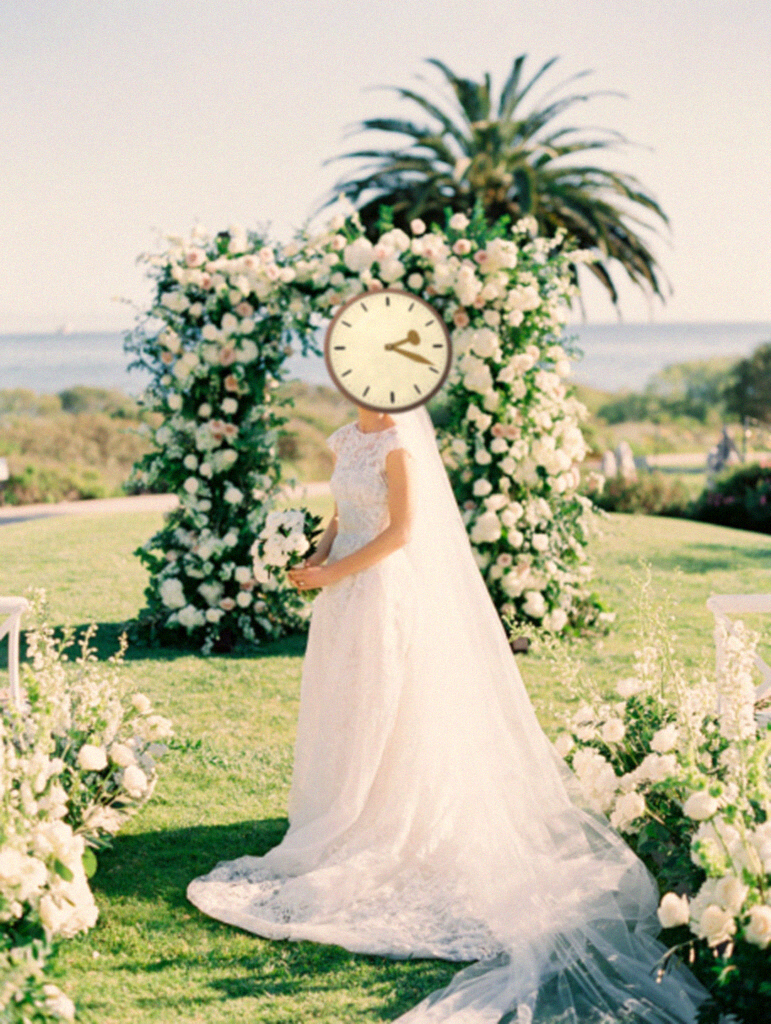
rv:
2.19
